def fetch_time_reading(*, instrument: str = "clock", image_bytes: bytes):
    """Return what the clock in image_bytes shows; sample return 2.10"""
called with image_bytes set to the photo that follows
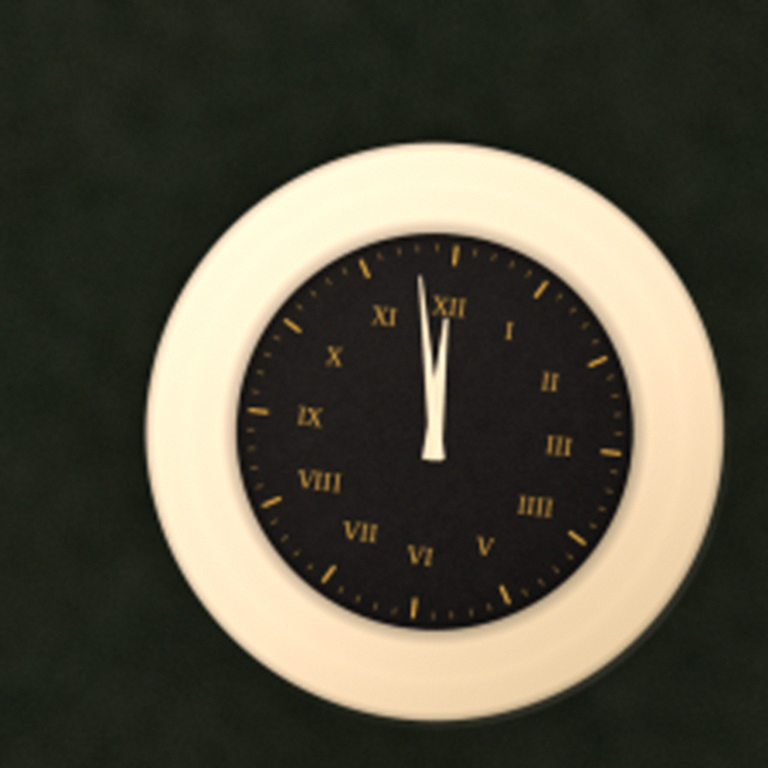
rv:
11.58
